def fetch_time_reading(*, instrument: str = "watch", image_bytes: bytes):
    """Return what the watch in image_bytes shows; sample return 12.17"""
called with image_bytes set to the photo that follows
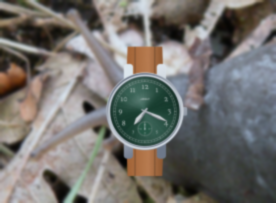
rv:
7.19
